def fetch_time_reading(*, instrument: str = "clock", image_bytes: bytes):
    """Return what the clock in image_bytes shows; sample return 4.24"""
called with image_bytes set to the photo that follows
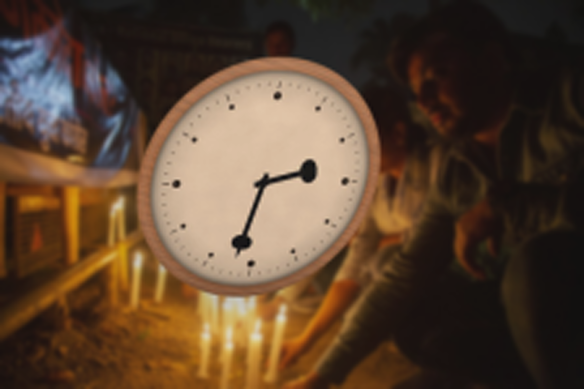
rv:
2.32
